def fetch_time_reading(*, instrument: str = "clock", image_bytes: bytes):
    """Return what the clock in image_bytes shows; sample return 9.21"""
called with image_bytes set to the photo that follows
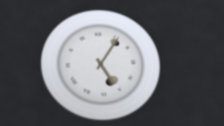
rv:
5.06
